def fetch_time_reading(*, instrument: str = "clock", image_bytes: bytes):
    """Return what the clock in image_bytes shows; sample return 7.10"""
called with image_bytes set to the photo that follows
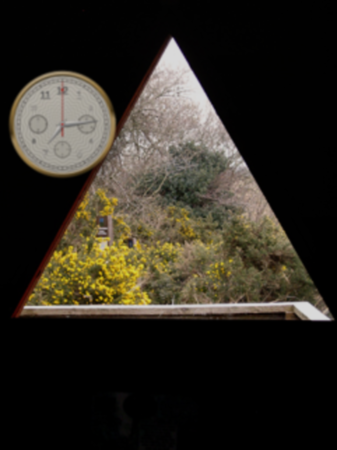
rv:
7.14
